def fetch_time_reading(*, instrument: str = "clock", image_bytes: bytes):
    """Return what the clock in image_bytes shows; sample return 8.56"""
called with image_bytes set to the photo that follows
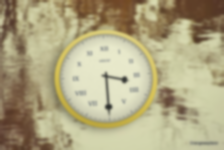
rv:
3.30
